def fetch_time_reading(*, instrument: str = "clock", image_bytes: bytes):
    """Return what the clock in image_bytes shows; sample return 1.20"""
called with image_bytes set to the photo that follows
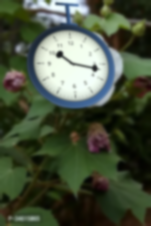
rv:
10.17
